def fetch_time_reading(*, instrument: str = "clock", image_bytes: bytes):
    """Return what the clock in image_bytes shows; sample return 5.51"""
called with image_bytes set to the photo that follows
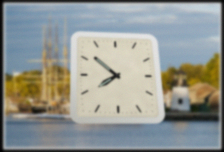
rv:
7.52
